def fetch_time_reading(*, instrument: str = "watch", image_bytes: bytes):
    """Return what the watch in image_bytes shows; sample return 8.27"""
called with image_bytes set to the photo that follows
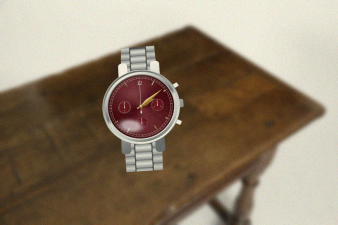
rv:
2.09
